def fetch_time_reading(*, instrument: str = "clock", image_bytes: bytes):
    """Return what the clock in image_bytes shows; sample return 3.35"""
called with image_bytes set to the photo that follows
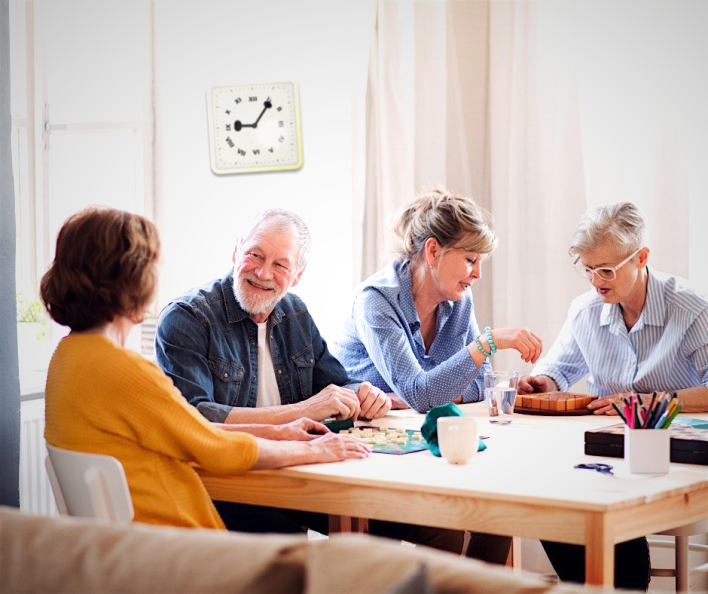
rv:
9.06
